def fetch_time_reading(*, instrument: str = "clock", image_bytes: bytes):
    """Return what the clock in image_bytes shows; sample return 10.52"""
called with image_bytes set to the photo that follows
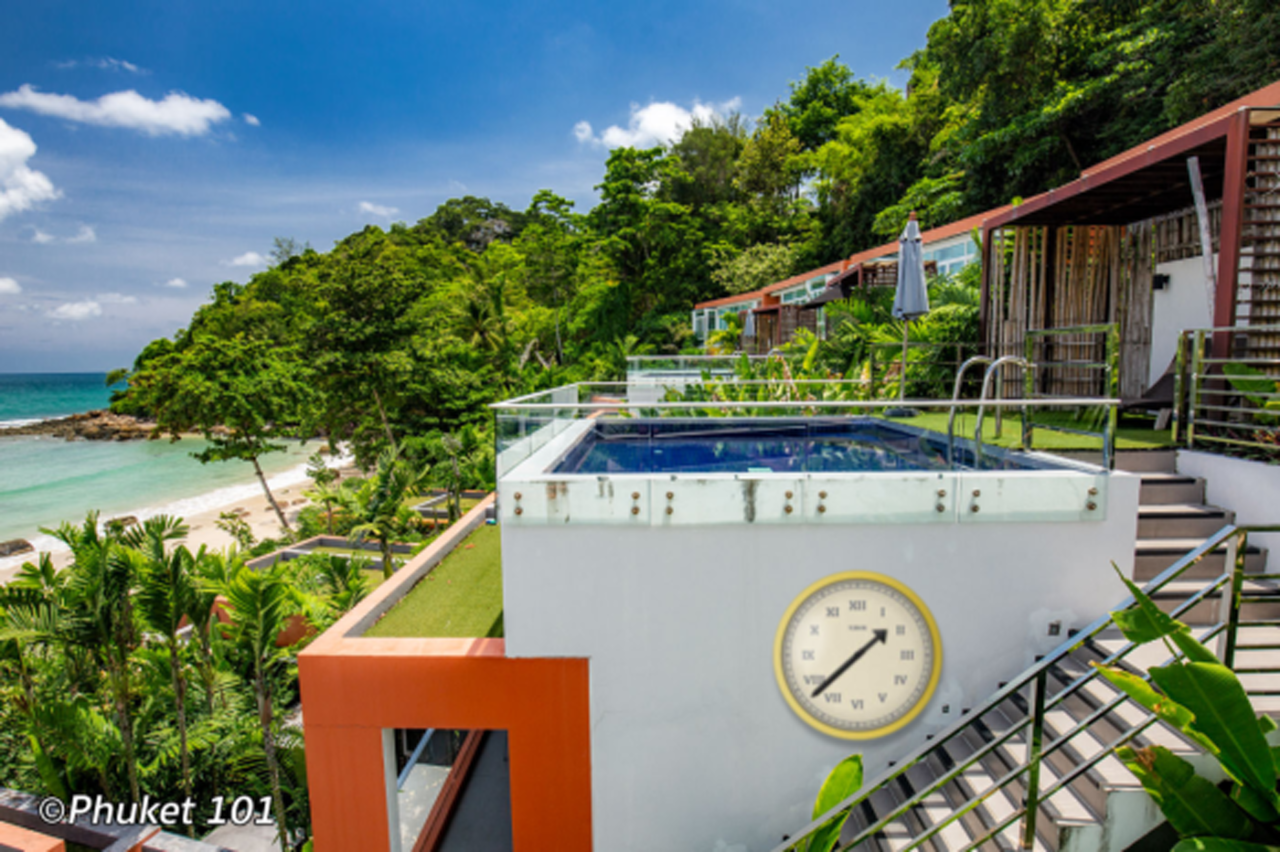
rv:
1.38
